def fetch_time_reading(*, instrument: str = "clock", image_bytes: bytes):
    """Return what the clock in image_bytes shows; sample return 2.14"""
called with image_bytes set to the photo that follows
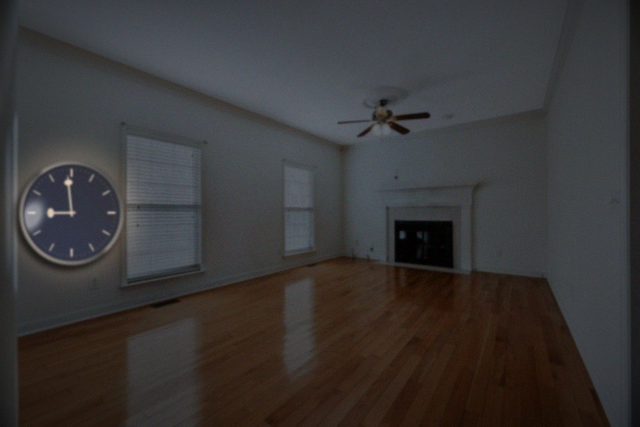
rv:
8.59
